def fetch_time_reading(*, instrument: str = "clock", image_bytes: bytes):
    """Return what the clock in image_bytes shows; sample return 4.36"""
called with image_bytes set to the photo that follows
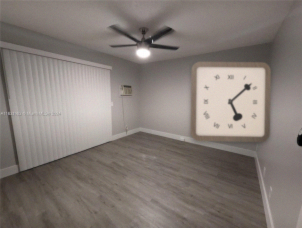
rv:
5.08
